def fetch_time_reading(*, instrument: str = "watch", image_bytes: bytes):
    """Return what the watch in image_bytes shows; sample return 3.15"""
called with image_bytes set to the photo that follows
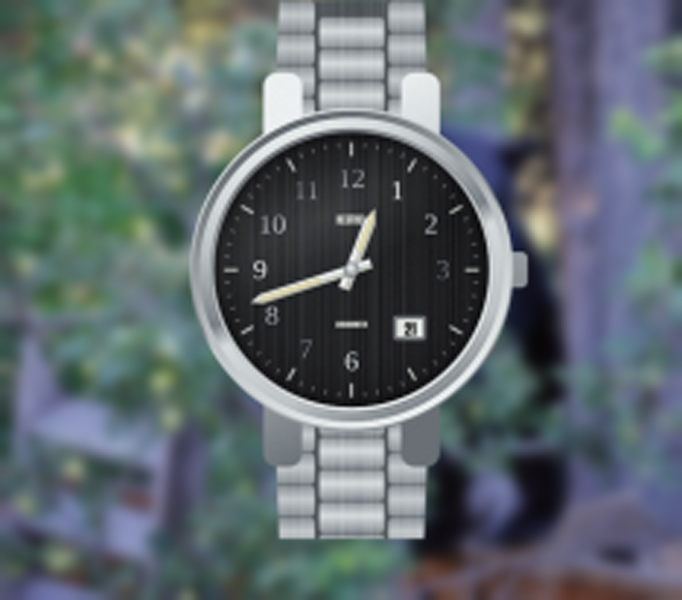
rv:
12.42
